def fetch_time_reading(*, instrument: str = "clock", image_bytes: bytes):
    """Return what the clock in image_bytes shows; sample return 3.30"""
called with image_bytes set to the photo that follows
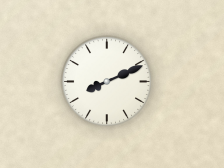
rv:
8.11
